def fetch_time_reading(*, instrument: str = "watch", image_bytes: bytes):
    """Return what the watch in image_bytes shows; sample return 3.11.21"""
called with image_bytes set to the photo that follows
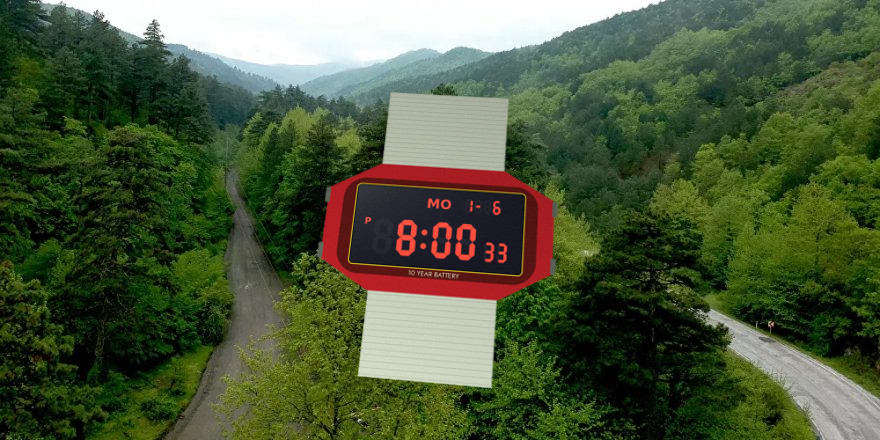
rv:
8.00.33
